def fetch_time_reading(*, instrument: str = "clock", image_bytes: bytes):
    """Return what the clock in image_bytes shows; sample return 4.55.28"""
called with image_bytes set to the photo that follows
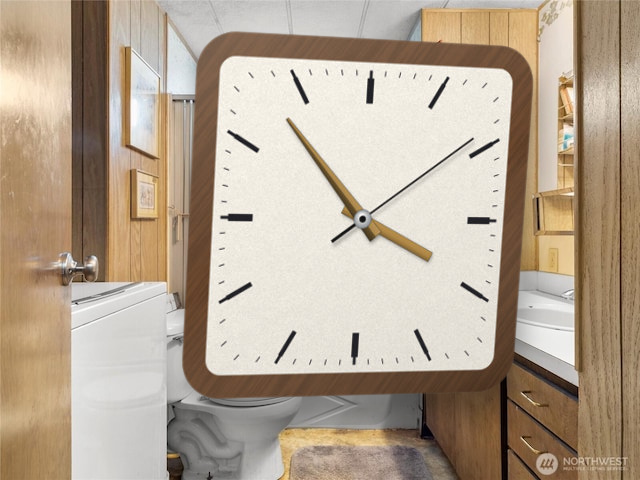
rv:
3.53.09
